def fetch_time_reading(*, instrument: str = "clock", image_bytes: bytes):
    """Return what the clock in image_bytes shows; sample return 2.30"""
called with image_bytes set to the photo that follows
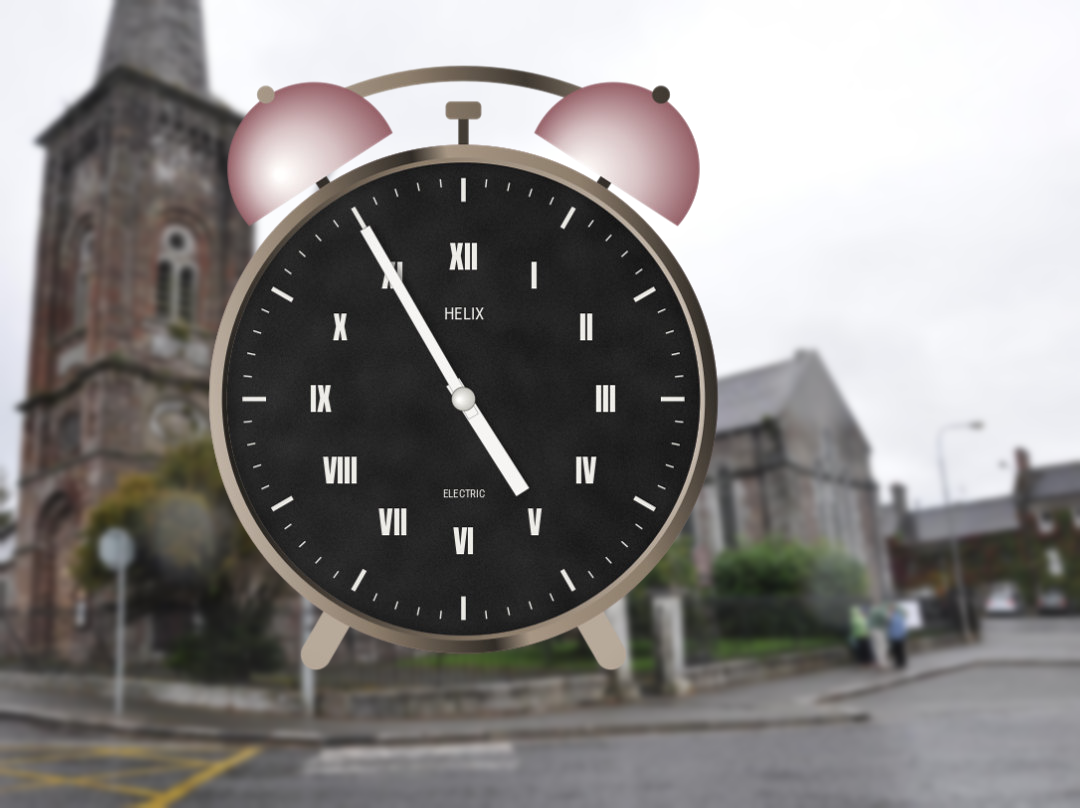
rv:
4.55
